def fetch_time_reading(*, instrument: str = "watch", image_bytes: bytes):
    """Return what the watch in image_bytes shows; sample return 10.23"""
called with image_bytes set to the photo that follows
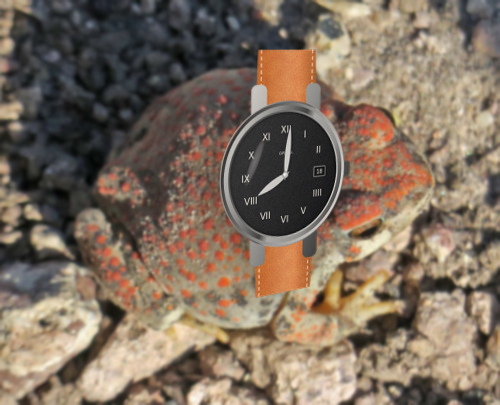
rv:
8.01
